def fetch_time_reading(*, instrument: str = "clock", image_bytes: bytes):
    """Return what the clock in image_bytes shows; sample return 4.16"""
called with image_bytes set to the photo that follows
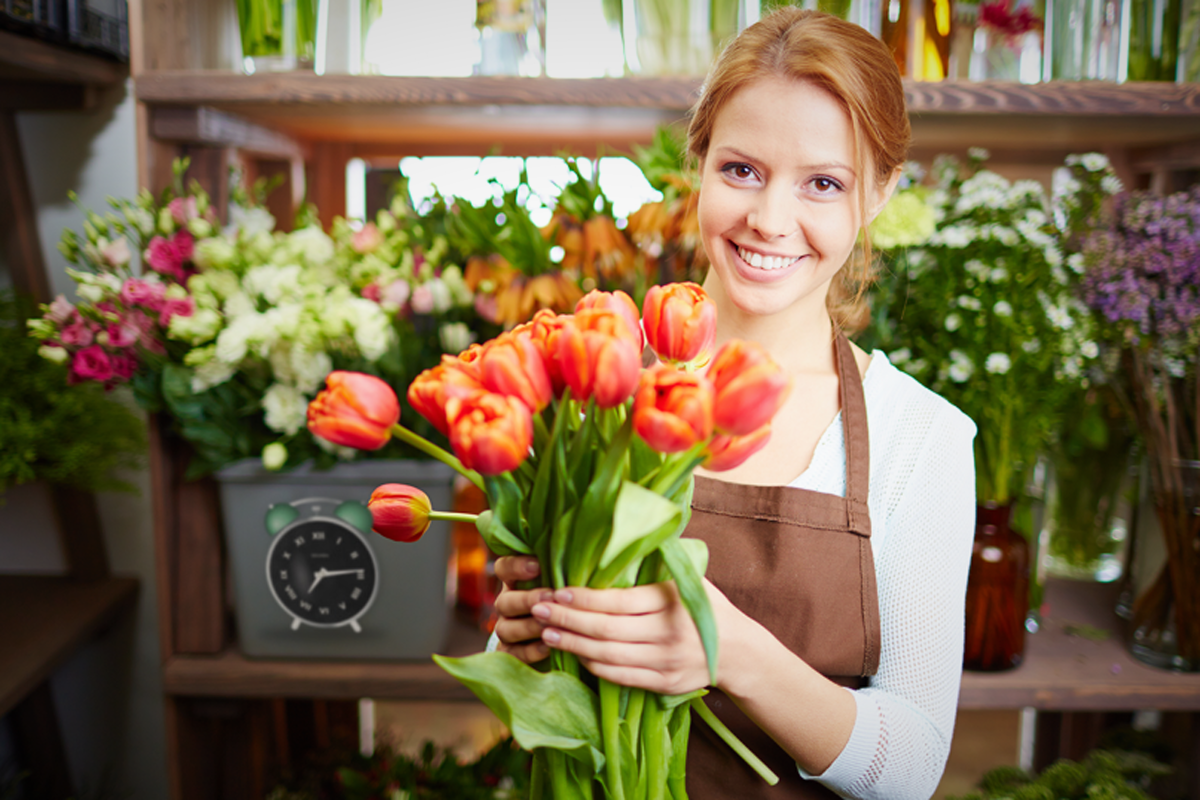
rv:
7.14
